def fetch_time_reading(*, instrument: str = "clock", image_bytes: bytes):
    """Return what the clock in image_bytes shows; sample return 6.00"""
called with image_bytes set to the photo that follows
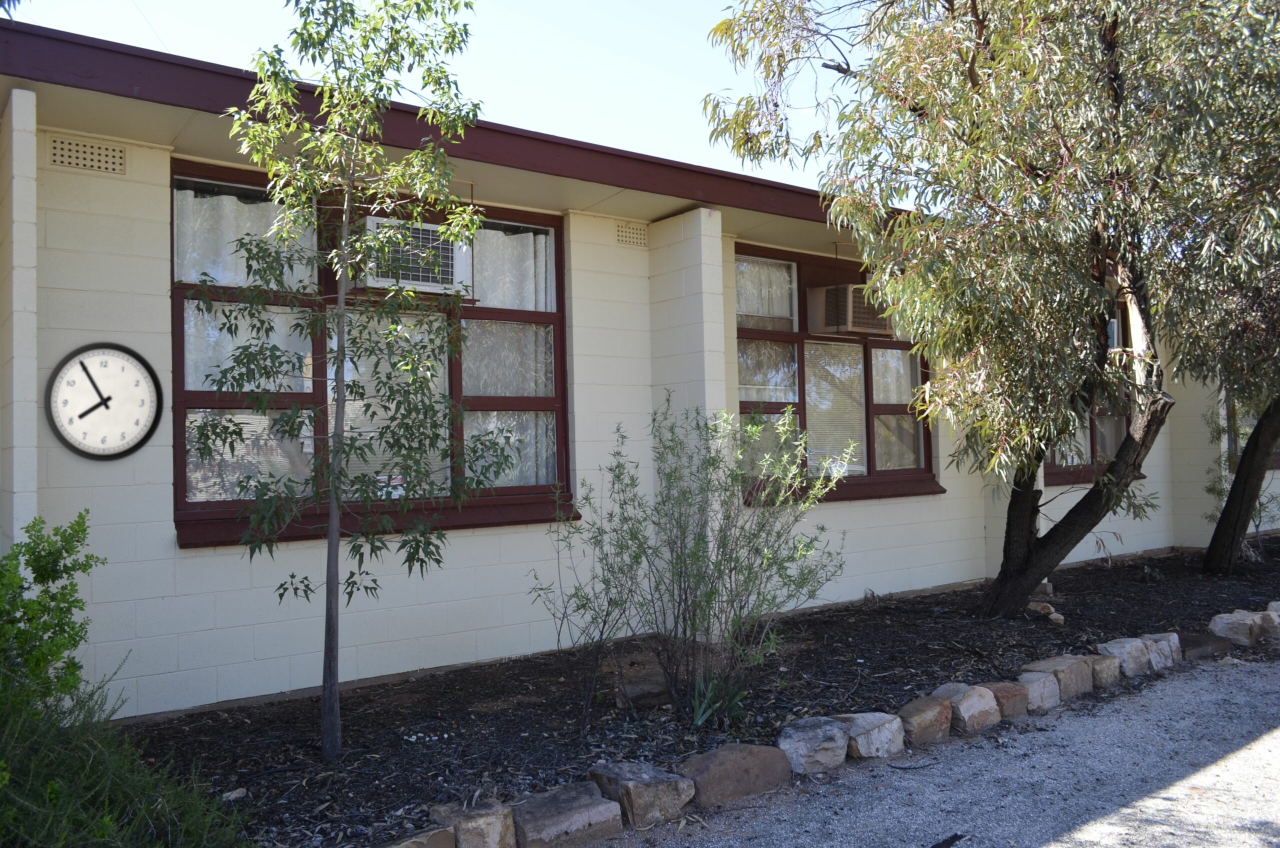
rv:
7.55
